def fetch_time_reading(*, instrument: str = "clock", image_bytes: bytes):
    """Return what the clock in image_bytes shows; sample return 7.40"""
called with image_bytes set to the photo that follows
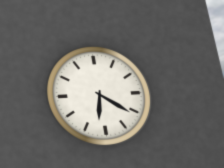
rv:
6.21
